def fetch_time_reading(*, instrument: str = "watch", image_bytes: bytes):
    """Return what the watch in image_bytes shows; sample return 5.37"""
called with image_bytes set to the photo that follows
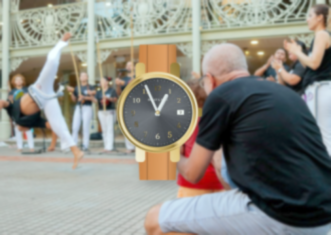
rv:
12.56
